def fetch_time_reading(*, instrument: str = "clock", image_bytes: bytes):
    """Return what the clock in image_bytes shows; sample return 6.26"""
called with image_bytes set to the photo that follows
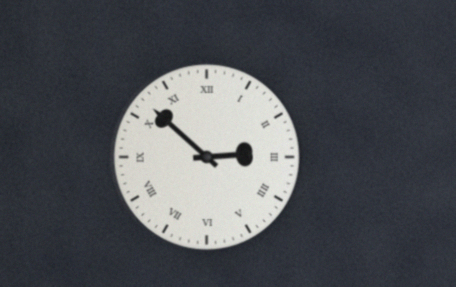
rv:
2.52
